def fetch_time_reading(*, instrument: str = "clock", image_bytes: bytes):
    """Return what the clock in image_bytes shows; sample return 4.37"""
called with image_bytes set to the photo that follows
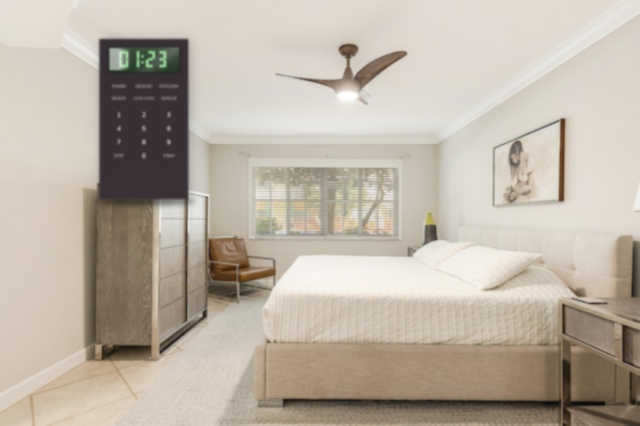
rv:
1.23
